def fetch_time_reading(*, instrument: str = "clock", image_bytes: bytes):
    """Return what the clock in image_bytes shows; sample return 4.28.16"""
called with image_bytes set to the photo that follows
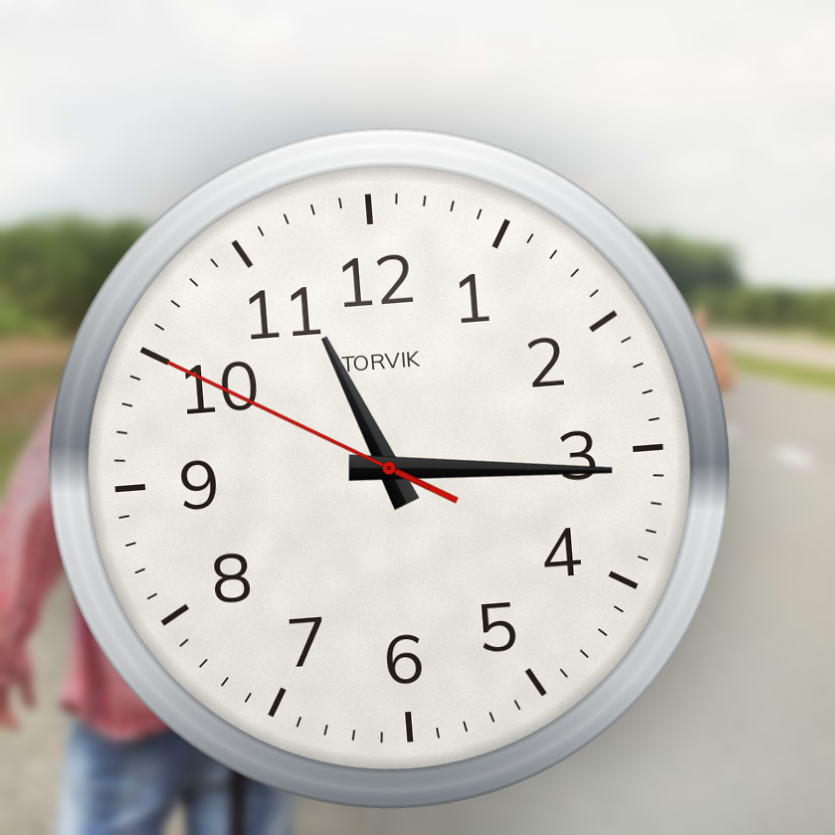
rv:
11.15.50
